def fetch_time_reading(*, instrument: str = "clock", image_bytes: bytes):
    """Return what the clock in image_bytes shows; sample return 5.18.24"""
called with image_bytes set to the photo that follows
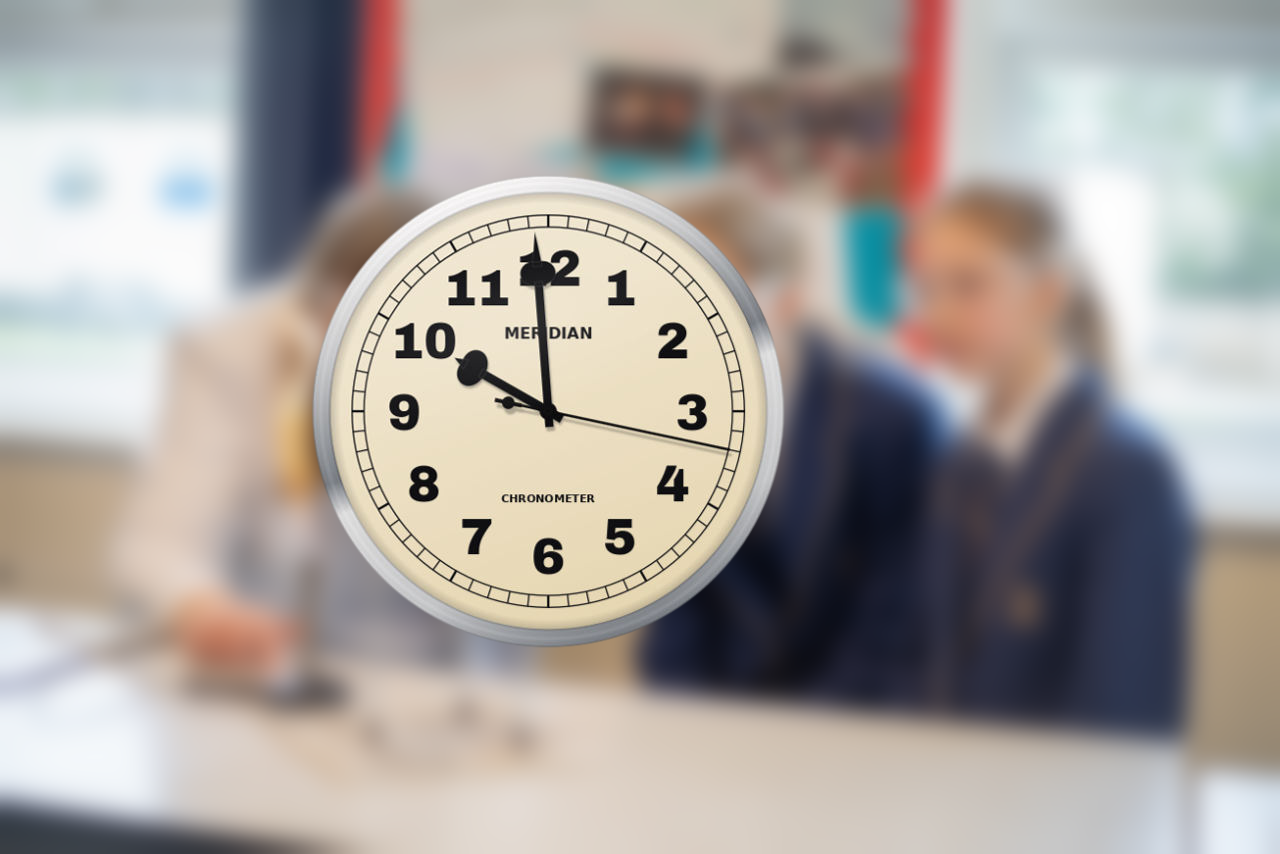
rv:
9.59.17
